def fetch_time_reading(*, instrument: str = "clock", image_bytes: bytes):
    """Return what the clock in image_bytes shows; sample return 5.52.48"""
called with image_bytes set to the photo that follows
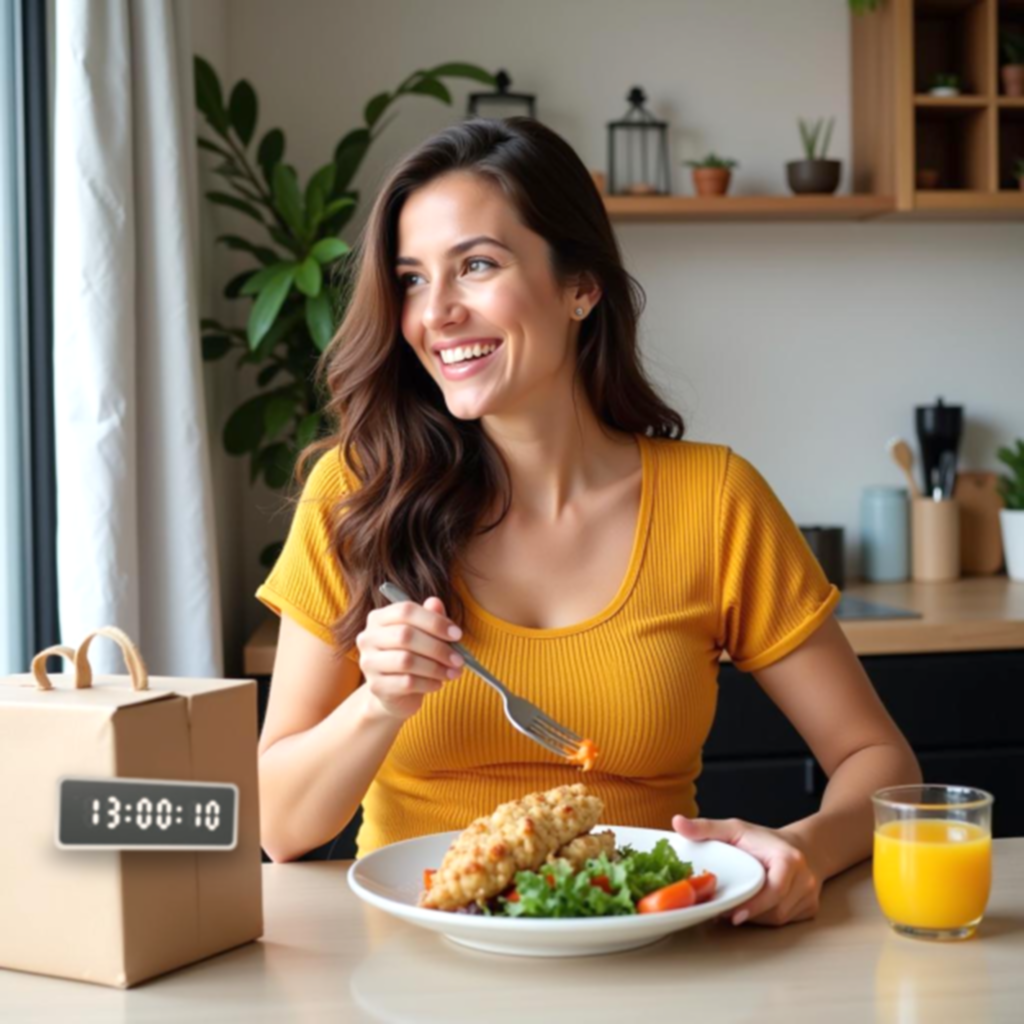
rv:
13.00.10
